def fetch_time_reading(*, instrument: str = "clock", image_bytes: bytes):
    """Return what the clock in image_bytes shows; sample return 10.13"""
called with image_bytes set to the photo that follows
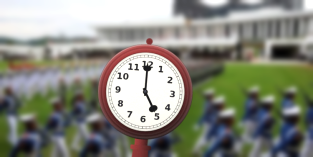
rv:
5.00
